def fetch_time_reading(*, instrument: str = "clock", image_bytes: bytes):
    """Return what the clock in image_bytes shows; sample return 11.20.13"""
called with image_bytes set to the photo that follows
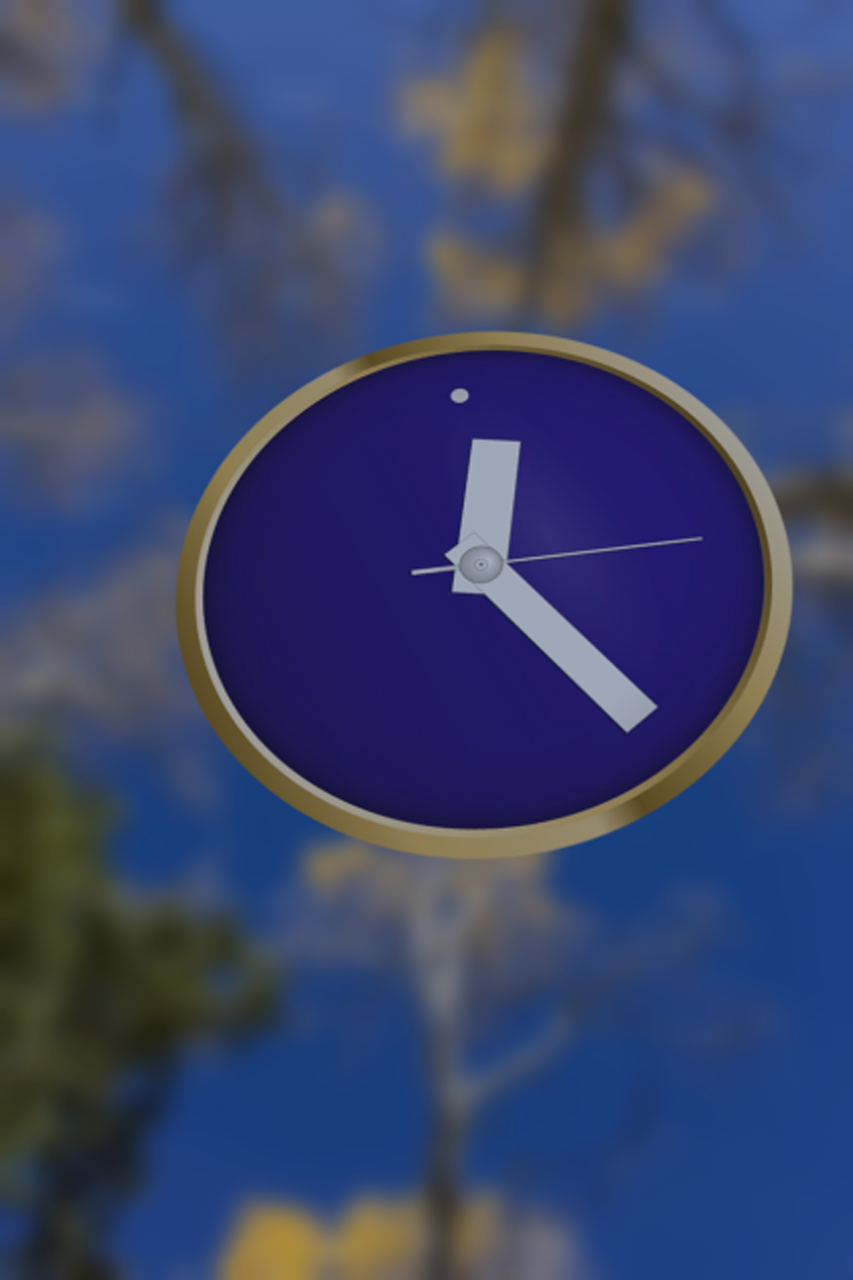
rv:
12.24.15
